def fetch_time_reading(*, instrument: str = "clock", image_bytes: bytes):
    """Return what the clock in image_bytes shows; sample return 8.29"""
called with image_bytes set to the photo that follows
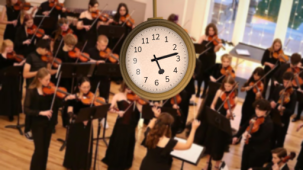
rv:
5.13
